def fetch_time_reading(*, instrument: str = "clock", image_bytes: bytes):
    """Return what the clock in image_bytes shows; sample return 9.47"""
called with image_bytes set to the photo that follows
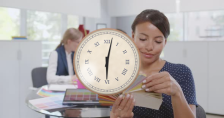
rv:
6.02
